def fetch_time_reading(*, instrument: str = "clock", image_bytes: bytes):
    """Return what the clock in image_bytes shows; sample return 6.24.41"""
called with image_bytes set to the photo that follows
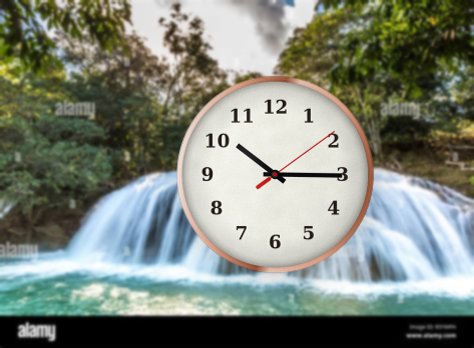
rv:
10.15.09
